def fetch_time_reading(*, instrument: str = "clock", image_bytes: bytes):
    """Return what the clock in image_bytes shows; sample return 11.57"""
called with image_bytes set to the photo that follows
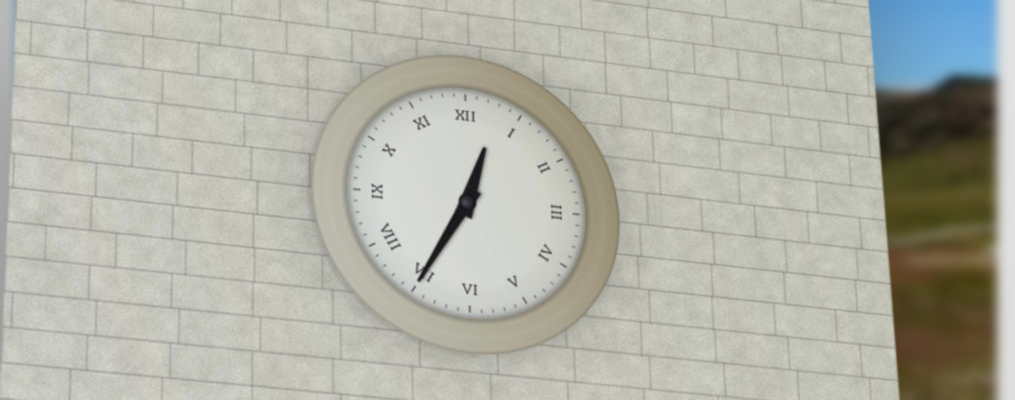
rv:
12.35
